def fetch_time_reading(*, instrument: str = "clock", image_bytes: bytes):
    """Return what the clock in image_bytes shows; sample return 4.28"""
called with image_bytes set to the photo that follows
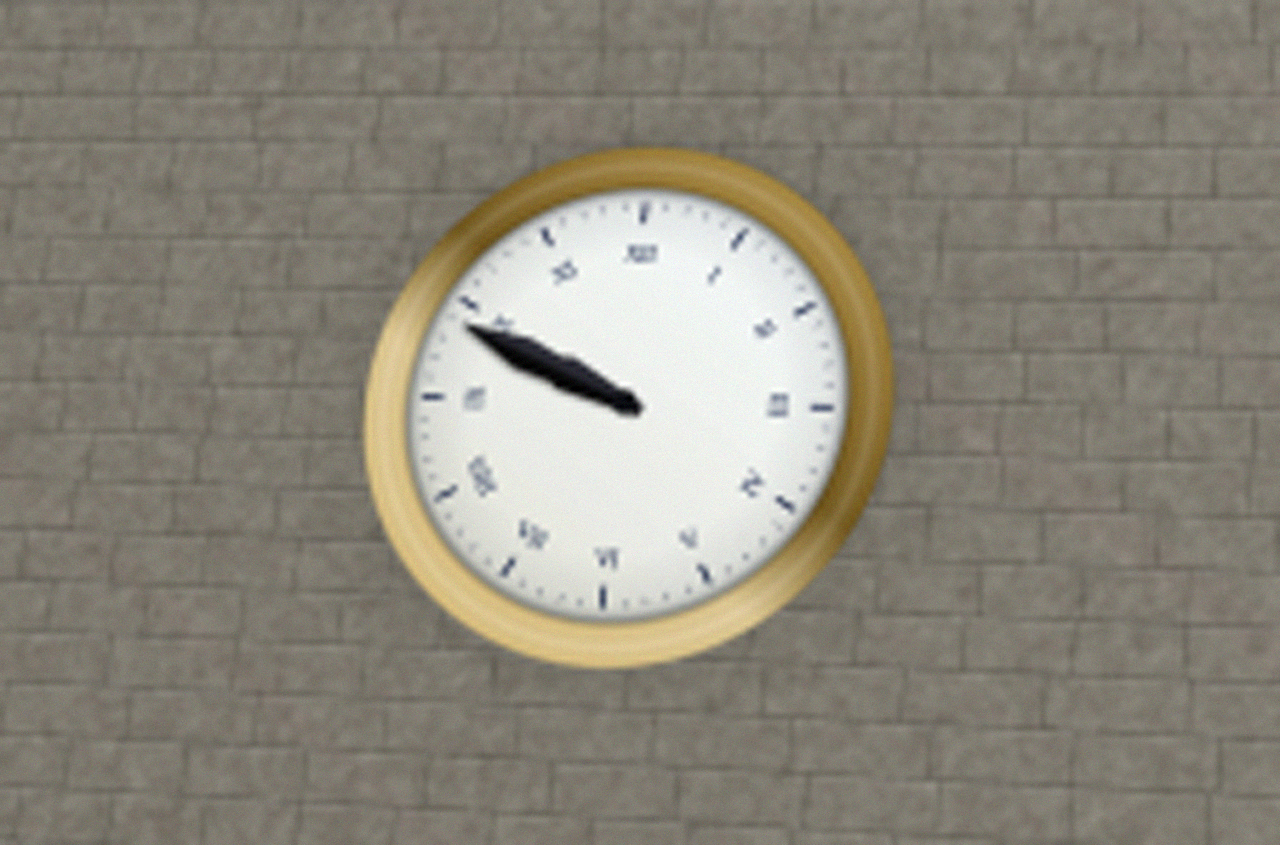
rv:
9.49
